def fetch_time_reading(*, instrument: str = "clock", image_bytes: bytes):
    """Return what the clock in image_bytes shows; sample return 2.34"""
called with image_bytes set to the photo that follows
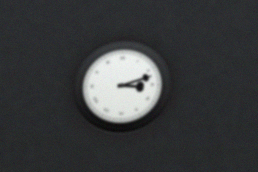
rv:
3.12
